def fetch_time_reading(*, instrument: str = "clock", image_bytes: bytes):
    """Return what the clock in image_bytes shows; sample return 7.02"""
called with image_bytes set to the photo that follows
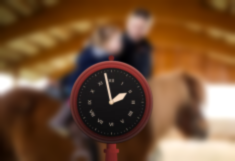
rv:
1.58
